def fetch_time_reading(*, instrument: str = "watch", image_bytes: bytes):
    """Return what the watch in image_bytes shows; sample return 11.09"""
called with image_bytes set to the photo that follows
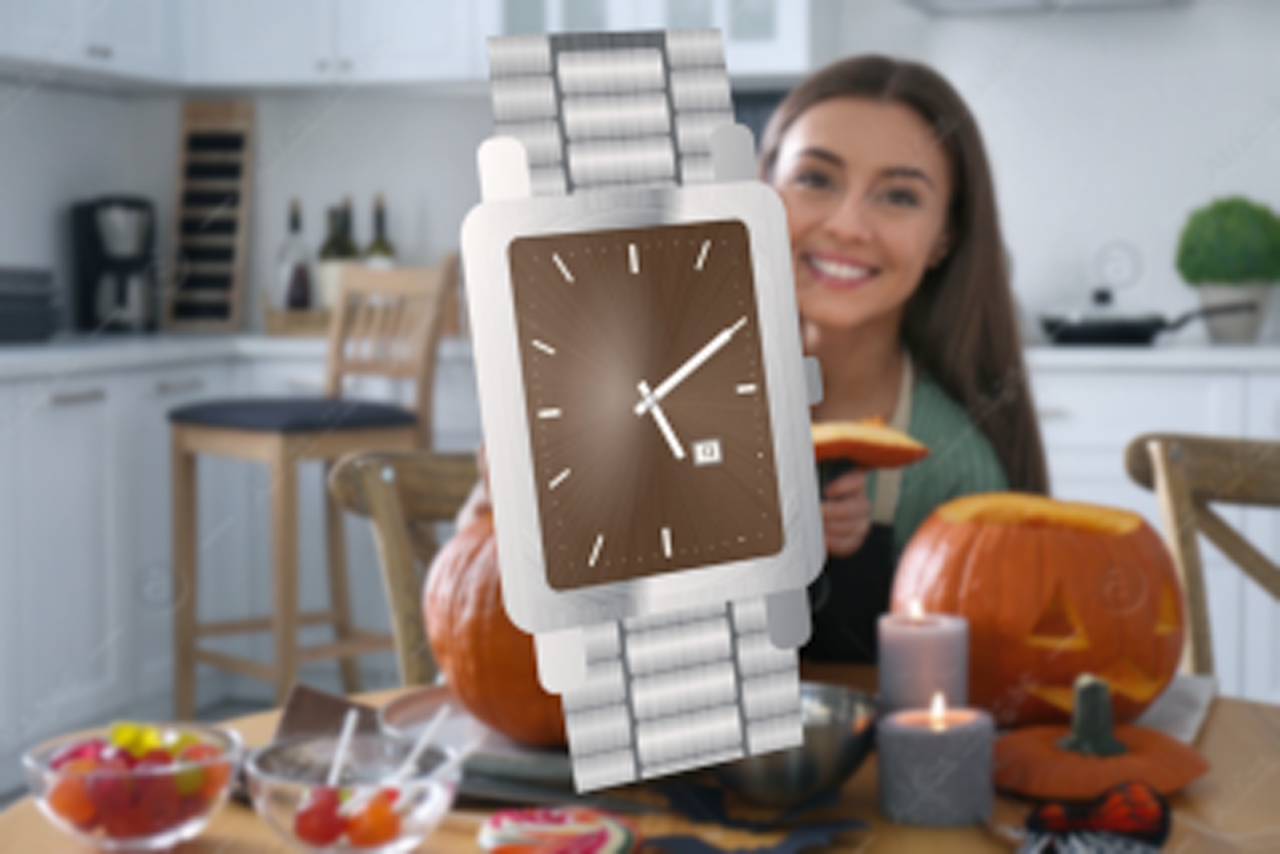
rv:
5.10
